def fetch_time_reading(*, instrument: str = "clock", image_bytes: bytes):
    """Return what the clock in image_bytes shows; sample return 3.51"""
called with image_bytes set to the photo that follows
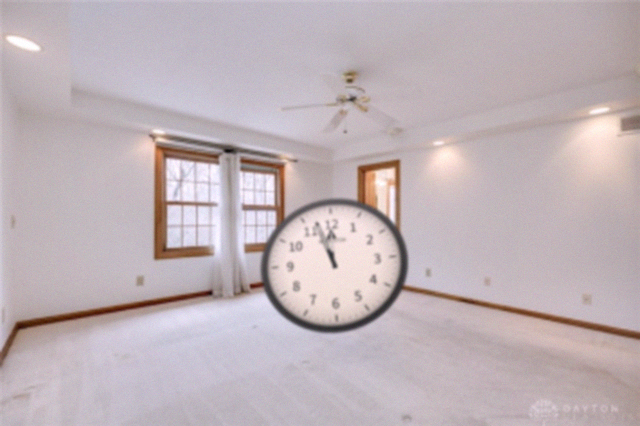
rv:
11.57
